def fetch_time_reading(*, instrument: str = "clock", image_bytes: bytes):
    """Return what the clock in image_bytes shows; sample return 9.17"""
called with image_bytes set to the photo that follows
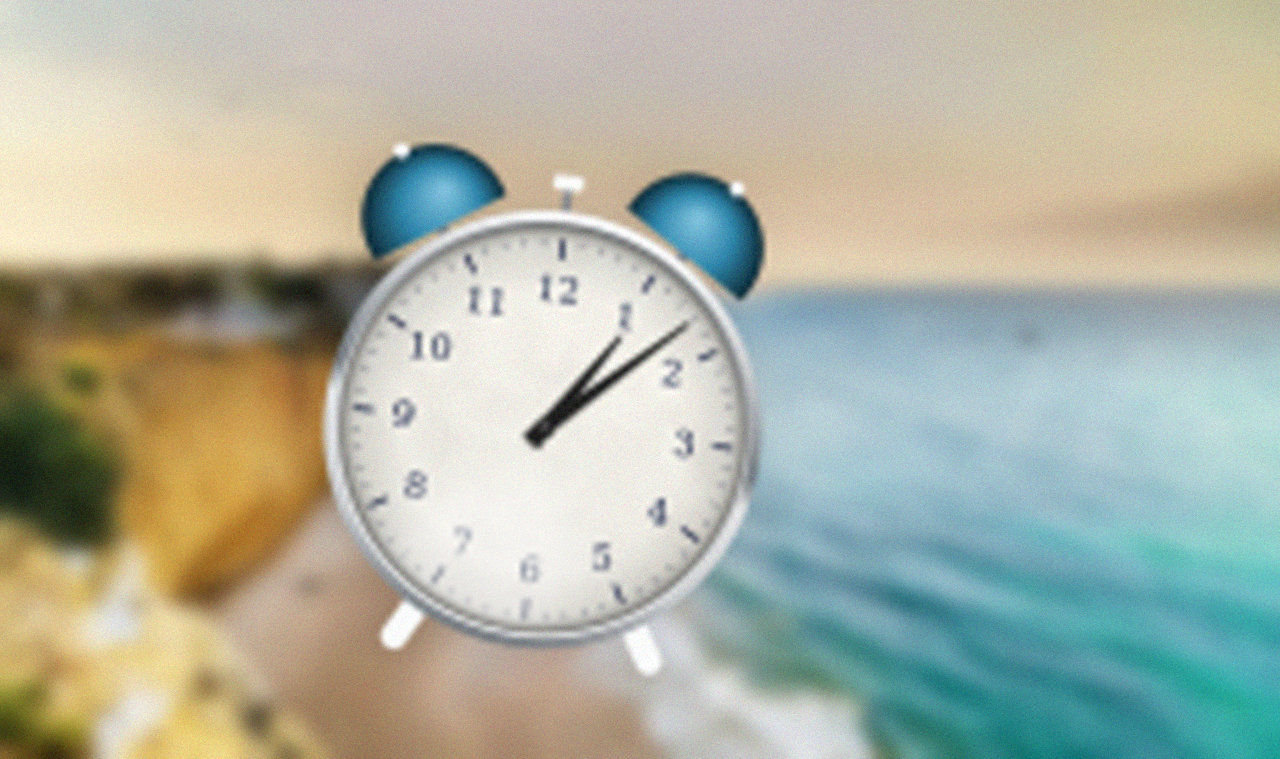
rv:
1.08
